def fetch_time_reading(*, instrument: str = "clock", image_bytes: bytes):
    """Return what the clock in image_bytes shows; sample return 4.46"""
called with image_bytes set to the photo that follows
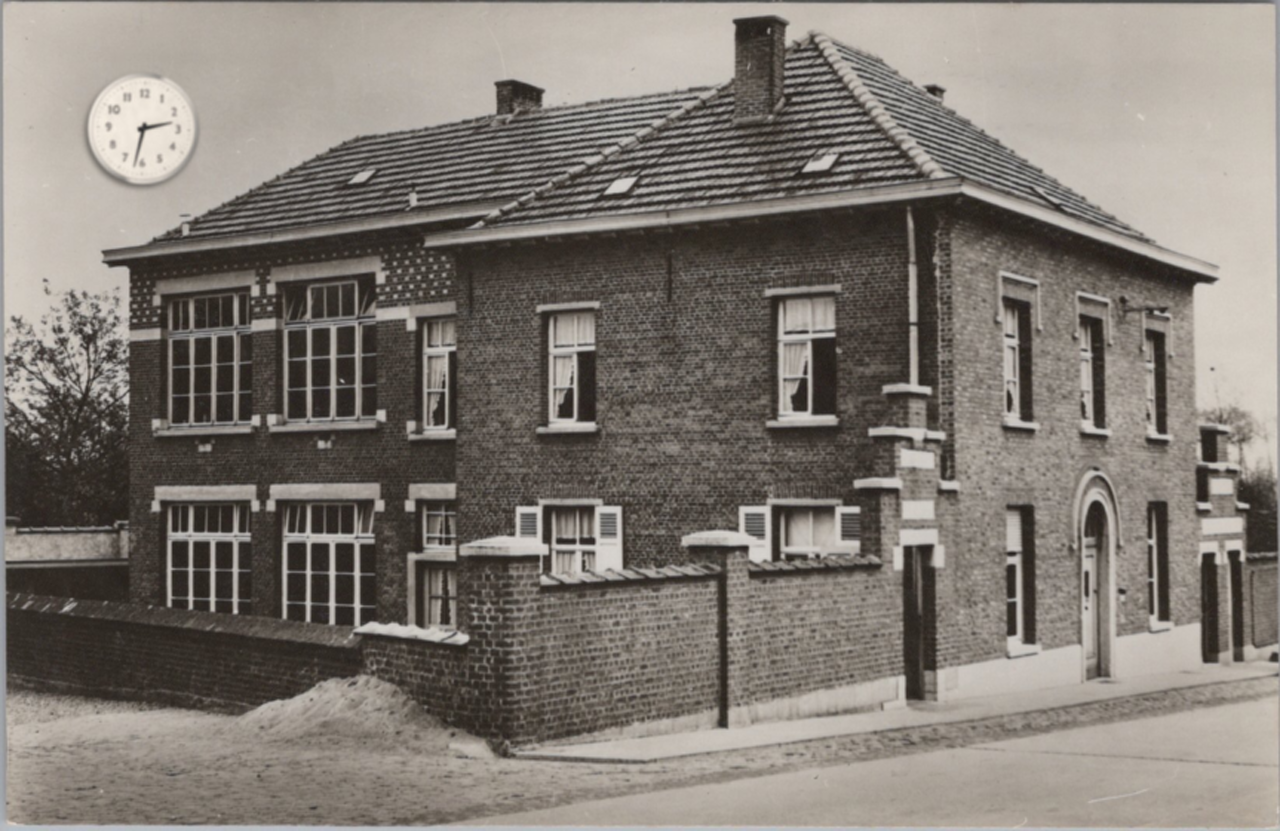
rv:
2.32
